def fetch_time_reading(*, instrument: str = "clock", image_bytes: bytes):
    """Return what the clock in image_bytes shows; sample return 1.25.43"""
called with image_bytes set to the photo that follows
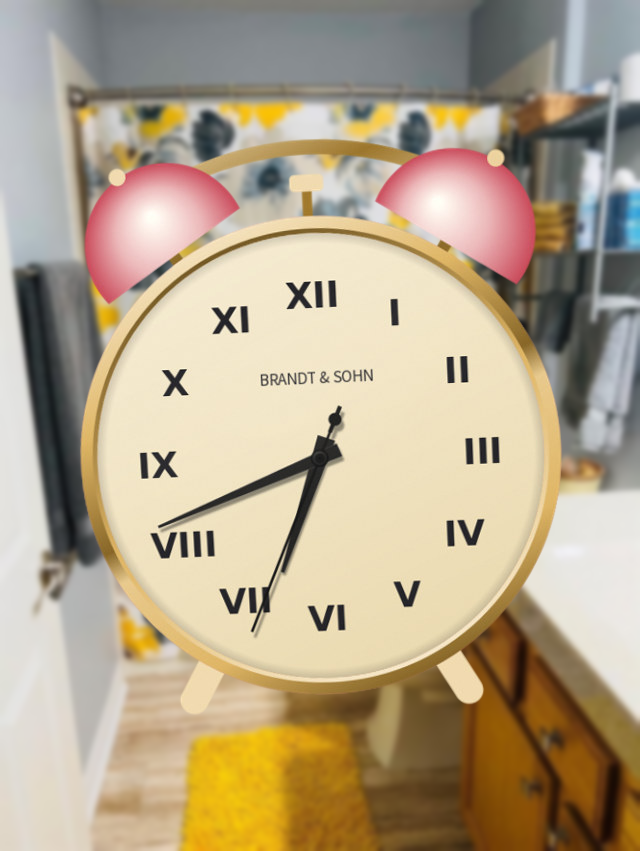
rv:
6.41.34
